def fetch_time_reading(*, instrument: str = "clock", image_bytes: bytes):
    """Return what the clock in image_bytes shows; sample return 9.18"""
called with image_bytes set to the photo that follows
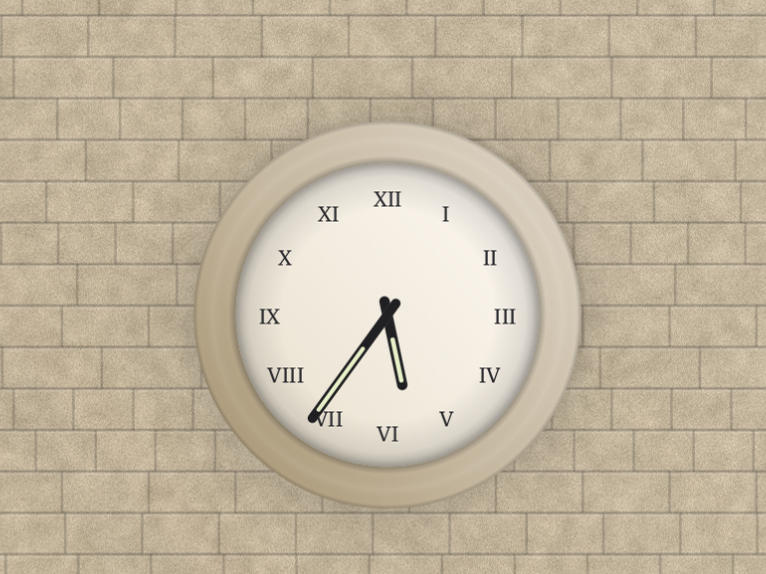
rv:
5.36
